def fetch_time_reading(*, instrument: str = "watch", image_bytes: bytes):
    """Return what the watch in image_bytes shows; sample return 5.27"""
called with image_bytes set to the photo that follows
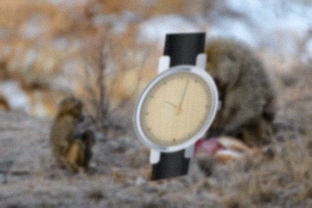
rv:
10.02
